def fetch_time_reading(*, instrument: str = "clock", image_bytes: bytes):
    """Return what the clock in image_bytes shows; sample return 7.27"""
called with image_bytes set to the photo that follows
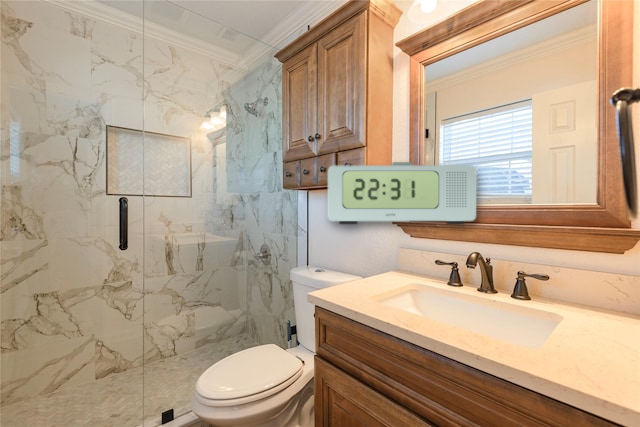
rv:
22.31
